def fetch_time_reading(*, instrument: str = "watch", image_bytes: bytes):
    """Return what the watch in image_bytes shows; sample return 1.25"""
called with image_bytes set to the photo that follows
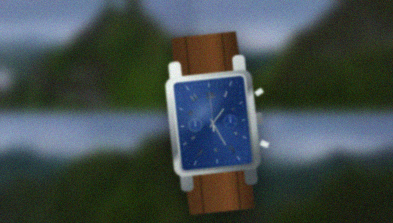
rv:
1.26
